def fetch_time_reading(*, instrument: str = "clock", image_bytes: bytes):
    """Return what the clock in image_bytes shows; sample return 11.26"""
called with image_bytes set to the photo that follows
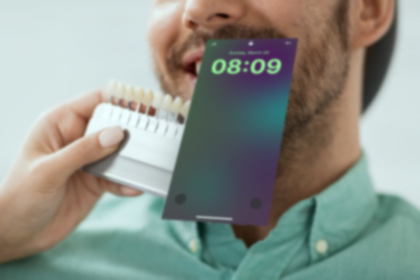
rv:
8.09
